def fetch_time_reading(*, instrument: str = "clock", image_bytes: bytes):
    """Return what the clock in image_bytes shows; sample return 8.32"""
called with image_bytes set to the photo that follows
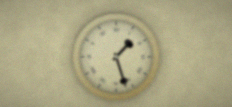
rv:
1.27
